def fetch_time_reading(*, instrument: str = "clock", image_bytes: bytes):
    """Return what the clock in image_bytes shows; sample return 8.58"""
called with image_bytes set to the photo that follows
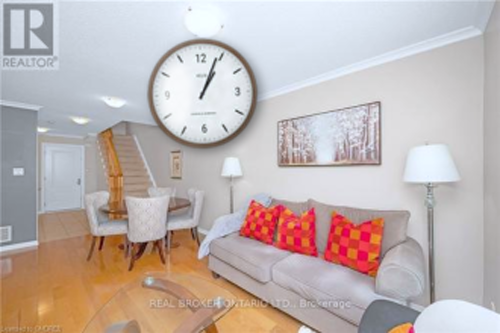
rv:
1.04
